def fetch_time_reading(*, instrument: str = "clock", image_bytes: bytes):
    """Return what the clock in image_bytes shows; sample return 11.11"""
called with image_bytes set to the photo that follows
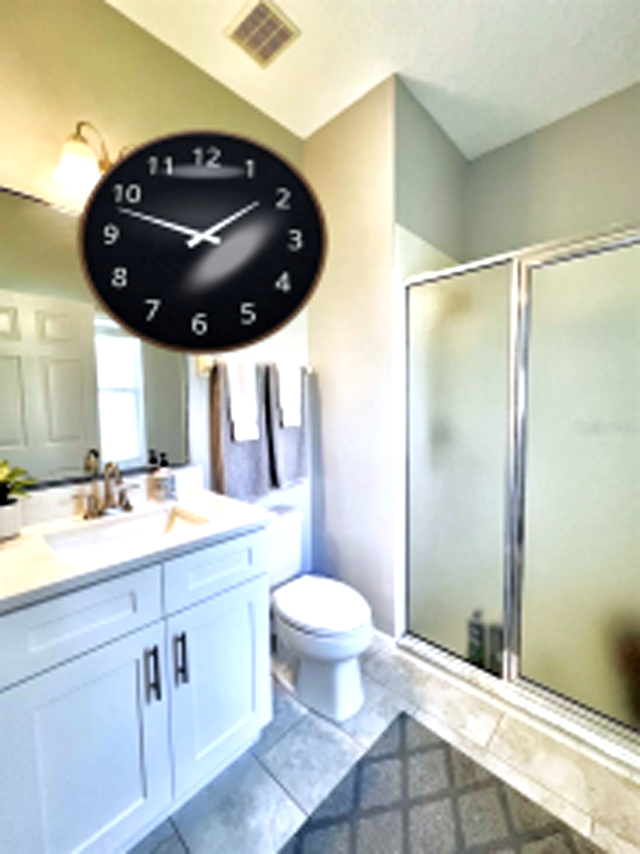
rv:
1.48
